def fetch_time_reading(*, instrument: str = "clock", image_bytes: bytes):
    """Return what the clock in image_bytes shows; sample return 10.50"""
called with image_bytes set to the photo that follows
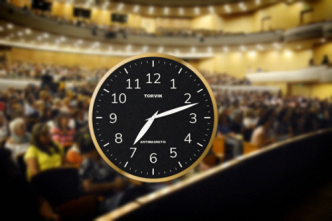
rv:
7.12
